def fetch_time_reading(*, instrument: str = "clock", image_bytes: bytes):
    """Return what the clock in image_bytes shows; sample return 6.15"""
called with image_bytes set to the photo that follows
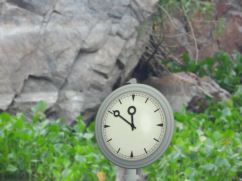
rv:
11.51
